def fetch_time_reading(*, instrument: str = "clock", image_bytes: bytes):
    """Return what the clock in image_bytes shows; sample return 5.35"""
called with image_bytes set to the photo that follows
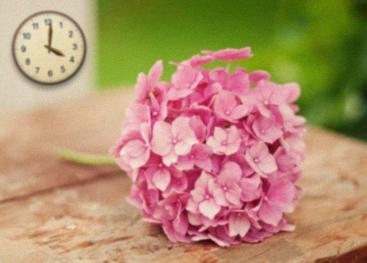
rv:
4.01
